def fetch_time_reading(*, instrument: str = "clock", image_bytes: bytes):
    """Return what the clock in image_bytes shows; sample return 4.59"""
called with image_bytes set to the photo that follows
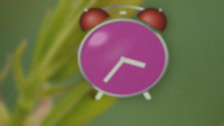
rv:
3.36
